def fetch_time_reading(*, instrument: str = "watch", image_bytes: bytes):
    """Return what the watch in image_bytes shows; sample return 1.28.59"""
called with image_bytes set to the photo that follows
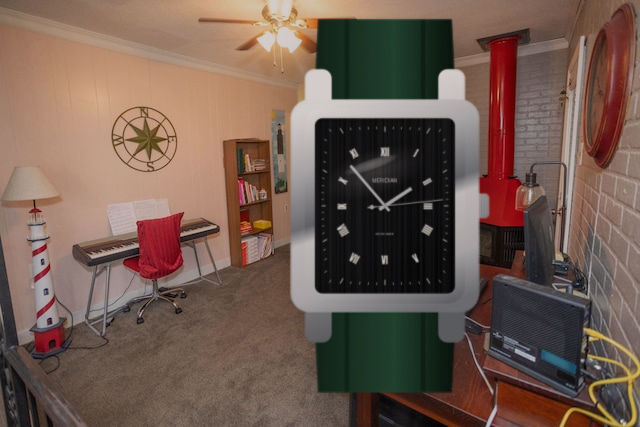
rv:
1.53.14
